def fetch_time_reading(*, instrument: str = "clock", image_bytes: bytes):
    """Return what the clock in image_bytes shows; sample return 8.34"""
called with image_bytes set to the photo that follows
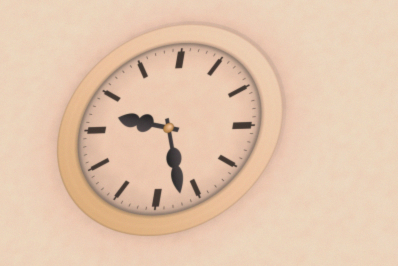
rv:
9.27
